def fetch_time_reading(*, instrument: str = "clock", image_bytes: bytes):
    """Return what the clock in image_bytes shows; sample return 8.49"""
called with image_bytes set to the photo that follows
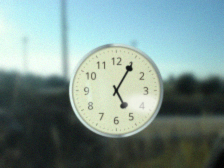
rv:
5.05
